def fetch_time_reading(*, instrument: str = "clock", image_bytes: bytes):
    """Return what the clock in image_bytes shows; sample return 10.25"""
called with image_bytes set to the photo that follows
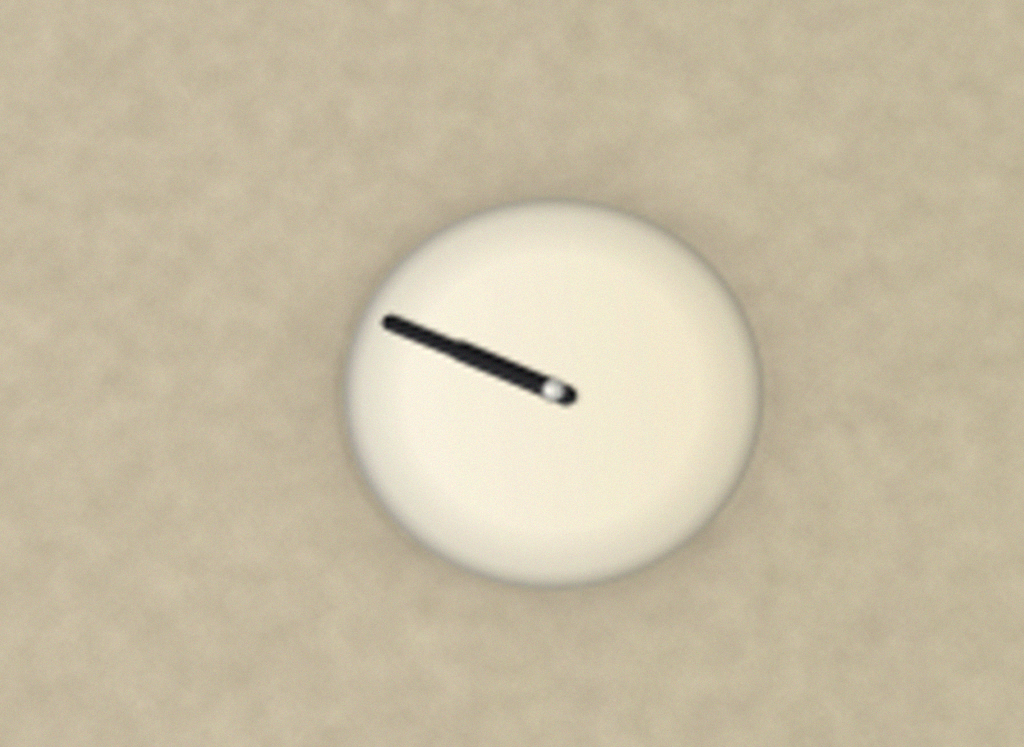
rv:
9.49
